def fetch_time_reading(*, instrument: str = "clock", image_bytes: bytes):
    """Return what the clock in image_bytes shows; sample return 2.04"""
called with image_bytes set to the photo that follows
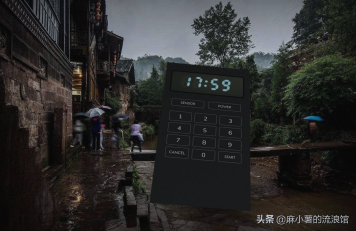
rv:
17.59
